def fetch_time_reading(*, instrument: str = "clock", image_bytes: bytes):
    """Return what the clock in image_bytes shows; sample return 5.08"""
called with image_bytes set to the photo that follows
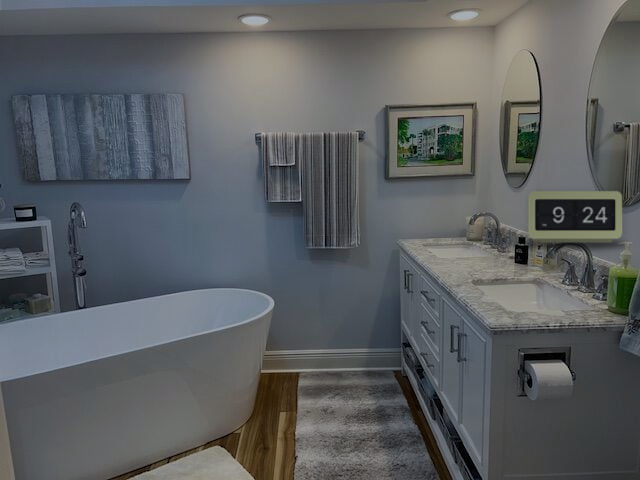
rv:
9.24
